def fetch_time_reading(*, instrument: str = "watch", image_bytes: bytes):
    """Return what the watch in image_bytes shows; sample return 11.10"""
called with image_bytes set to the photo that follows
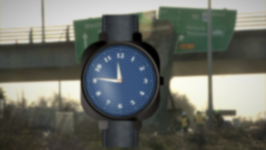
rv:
11.46
